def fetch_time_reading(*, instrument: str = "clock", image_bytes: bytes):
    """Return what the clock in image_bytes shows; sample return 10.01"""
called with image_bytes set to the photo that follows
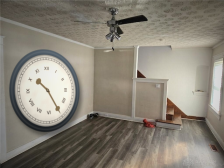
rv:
10.25
